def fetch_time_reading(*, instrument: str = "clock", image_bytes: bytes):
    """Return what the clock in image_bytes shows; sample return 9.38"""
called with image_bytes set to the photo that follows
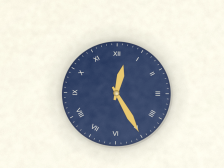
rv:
12.25
